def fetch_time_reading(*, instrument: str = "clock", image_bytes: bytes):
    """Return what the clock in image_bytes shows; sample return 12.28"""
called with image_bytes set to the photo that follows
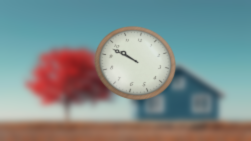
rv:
9.48
